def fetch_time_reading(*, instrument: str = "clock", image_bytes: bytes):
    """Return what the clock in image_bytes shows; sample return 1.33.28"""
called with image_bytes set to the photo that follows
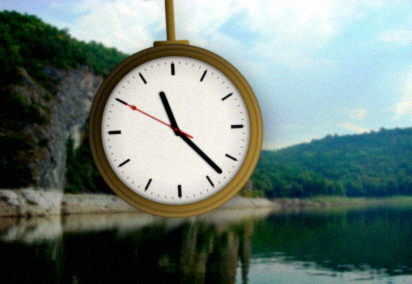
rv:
11.22.50
